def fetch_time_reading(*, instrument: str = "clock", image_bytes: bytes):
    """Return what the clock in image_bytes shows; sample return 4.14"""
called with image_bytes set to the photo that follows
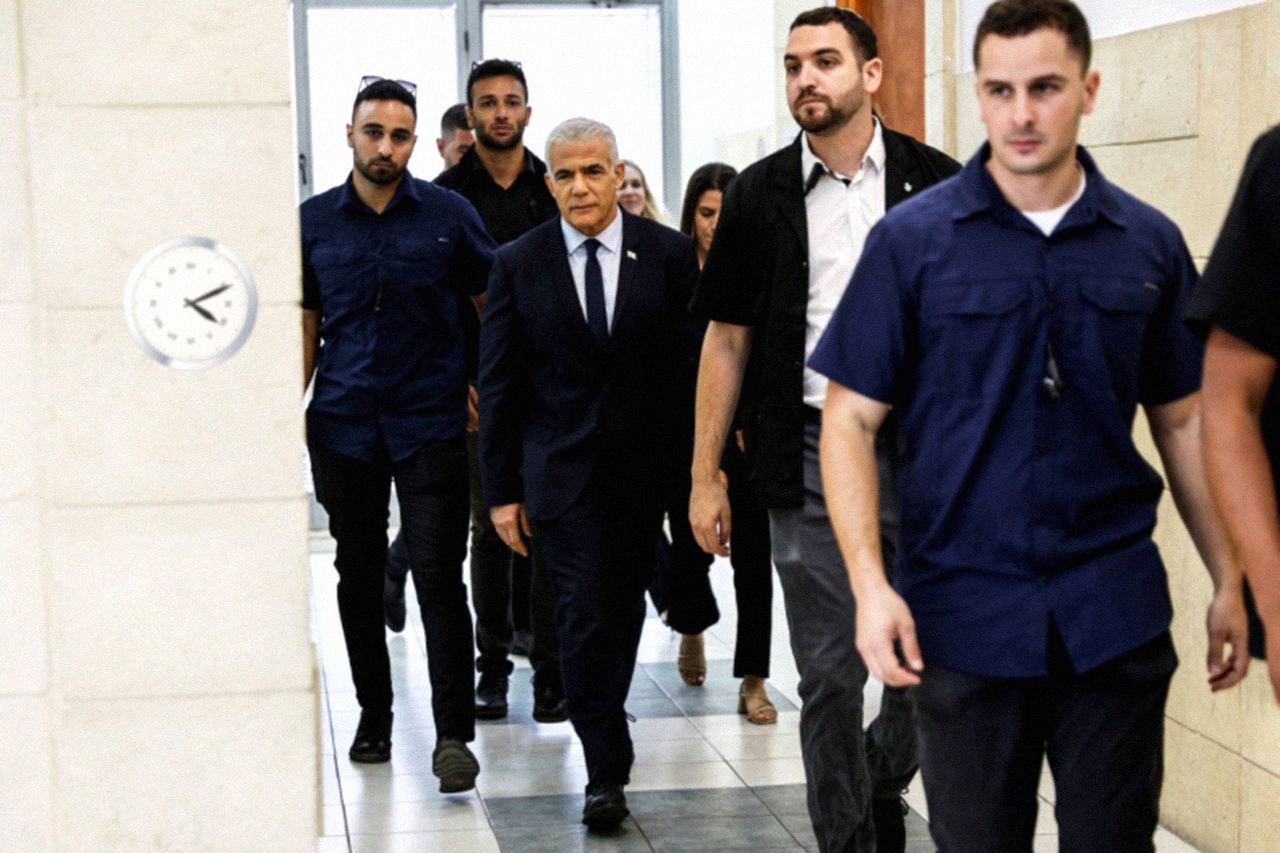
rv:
4.11
